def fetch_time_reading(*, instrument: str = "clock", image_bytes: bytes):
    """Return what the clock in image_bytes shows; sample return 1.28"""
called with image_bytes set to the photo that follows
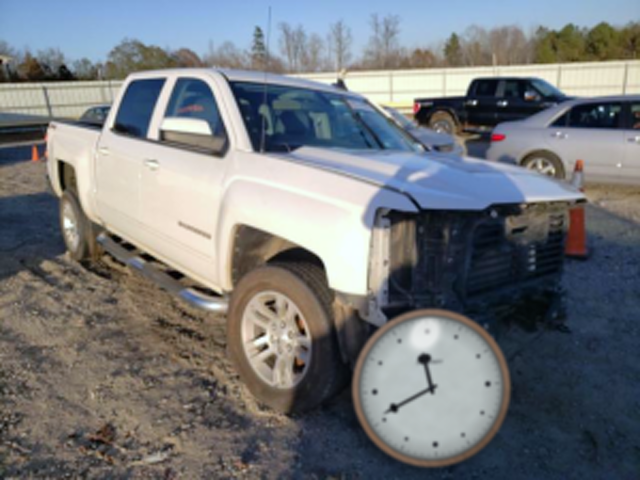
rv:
11.41
